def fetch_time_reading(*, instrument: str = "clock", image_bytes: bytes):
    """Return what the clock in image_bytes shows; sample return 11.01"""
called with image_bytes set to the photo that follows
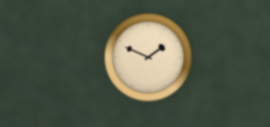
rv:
1.49
